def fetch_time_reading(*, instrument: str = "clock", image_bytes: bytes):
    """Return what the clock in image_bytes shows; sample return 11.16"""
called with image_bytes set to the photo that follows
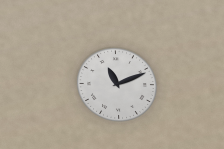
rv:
11.11
